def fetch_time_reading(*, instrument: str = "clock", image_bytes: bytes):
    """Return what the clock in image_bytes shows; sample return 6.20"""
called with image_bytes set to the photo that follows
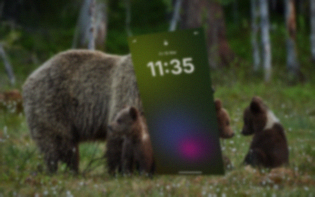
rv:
11.35
